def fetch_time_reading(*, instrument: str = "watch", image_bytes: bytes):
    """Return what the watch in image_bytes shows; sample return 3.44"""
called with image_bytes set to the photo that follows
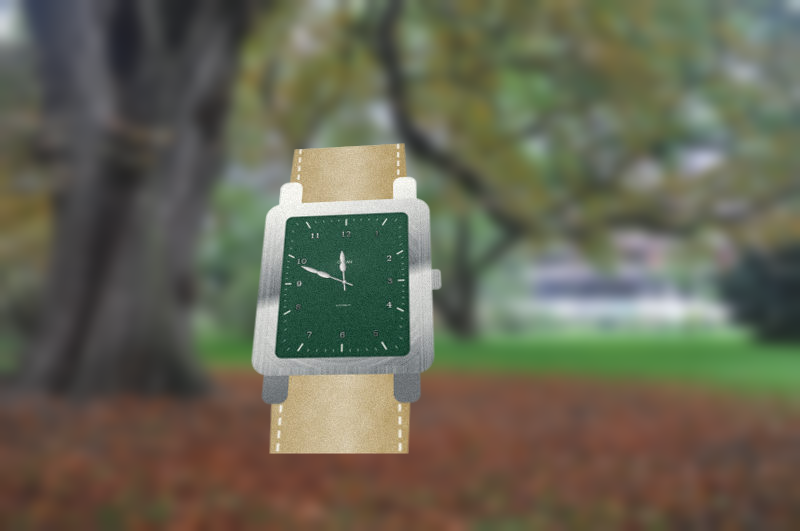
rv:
11.49
